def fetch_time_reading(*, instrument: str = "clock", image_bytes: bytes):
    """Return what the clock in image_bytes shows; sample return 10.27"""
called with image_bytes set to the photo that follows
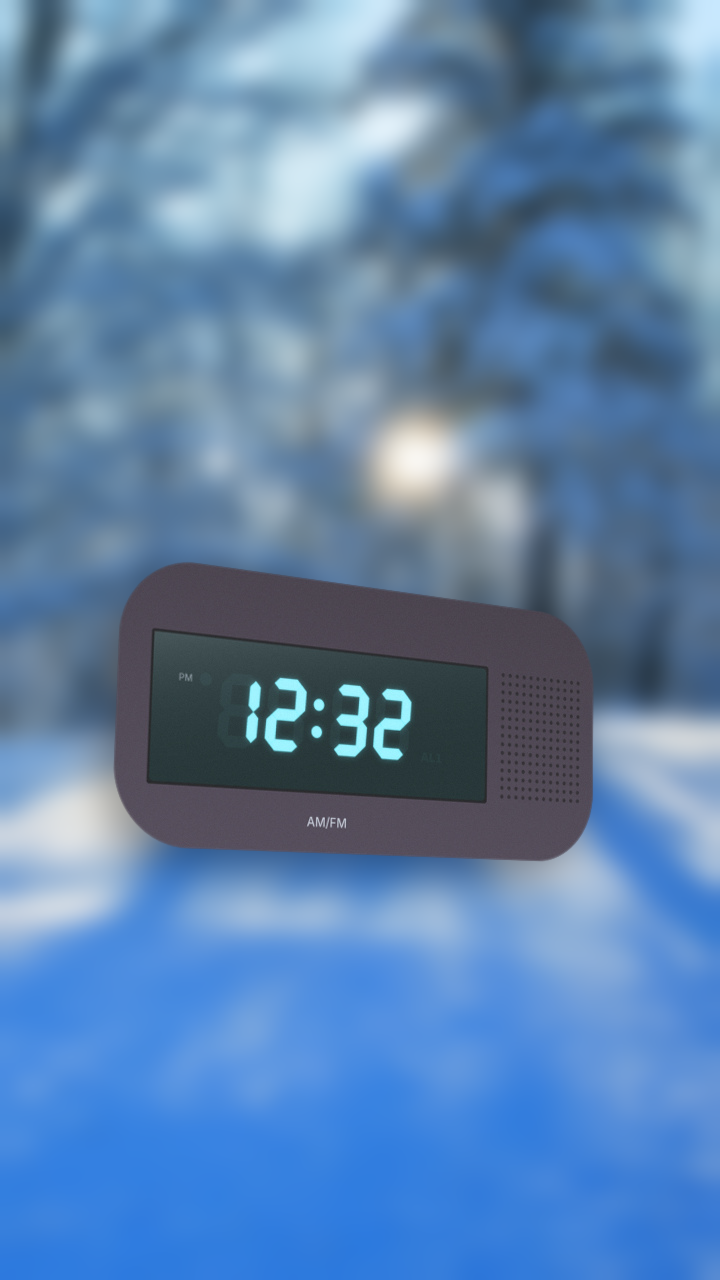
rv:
12.32
